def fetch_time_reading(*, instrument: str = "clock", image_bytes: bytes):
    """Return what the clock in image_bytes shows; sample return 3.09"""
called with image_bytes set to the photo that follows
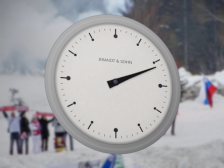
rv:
2.11
